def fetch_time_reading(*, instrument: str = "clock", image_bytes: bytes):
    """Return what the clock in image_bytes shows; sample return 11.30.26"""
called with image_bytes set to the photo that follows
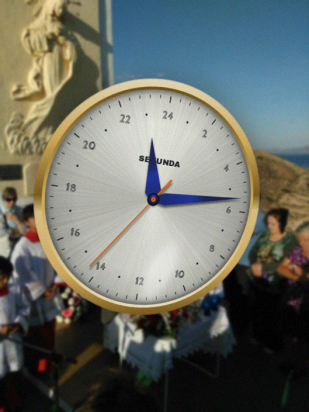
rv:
23.13.36
